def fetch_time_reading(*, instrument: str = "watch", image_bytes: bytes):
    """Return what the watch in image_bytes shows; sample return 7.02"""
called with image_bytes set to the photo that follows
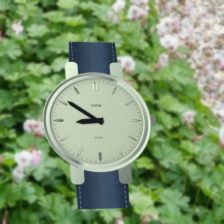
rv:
8.51
